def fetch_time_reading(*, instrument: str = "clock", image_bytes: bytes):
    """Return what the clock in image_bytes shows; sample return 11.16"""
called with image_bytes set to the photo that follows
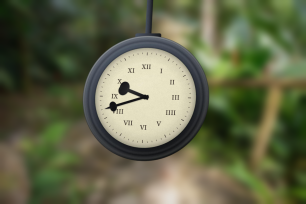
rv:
9.42
